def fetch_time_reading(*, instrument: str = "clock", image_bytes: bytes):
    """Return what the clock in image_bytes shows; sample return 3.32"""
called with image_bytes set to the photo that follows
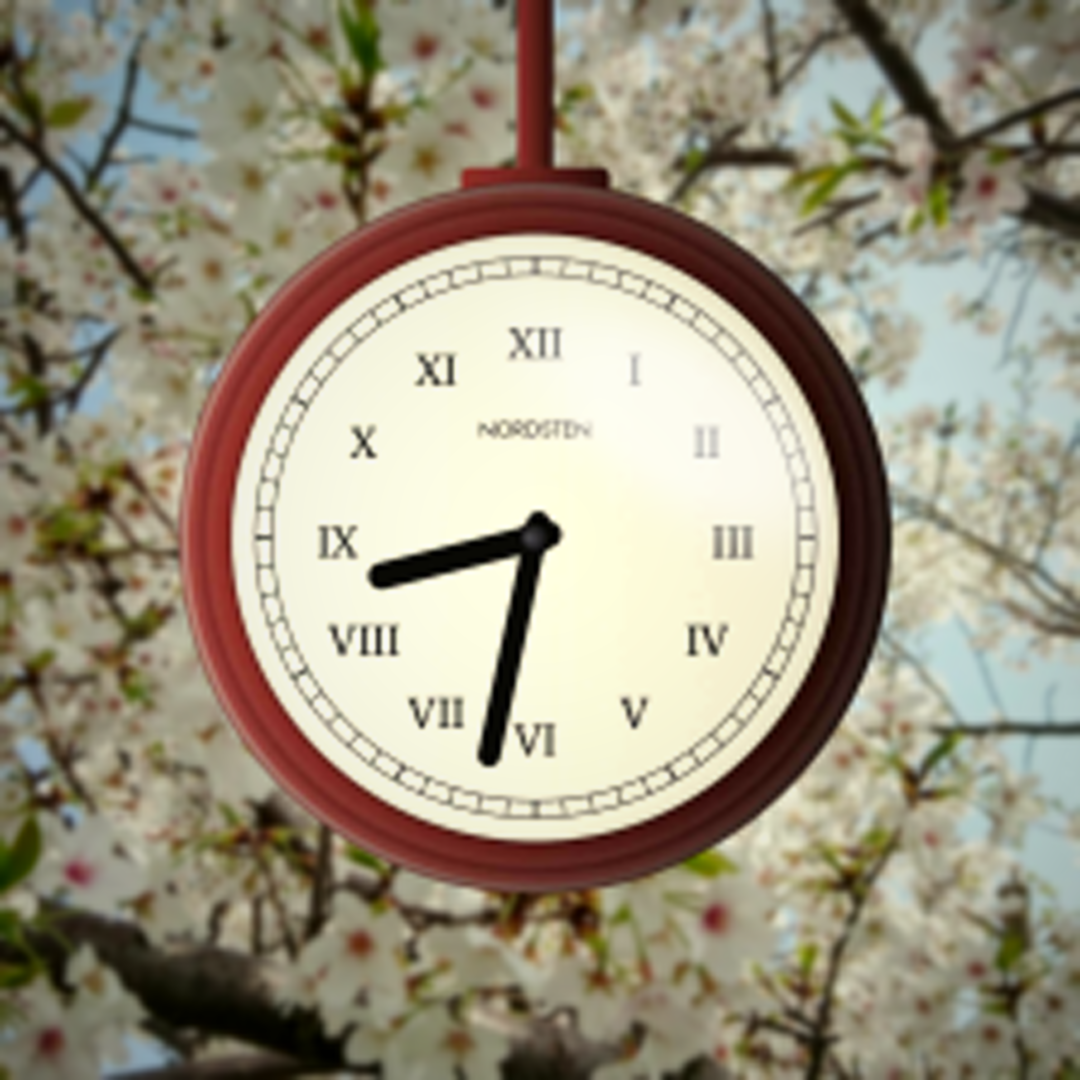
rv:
8.32
